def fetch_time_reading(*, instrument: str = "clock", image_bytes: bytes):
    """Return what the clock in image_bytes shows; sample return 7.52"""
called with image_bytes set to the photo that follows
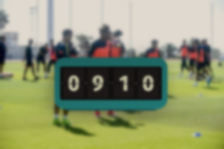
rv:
9.10
